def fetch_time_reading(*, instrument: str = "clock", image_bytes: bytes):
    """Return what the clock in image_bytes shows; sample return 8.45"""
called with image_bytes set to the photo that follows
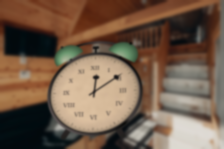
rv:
12.09
